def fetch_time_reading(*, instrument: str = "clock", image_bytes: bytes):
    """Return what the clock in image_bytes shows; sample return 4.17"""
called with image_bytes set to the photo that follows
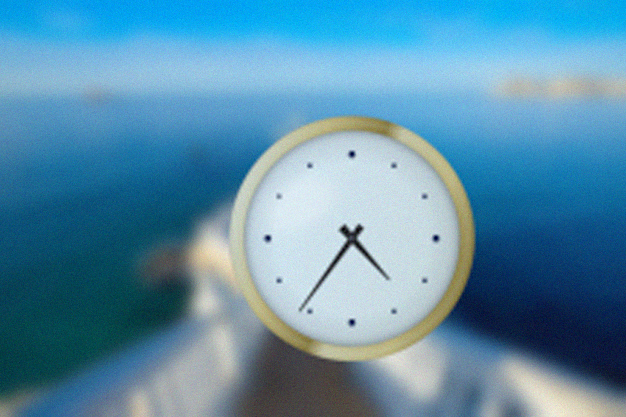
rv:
4.36
